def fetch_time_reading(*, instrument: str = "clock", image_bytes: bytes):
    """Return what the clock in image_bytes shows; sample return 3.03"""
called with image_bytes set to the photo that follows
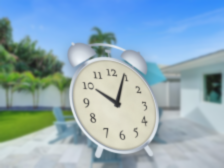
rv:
10.04
